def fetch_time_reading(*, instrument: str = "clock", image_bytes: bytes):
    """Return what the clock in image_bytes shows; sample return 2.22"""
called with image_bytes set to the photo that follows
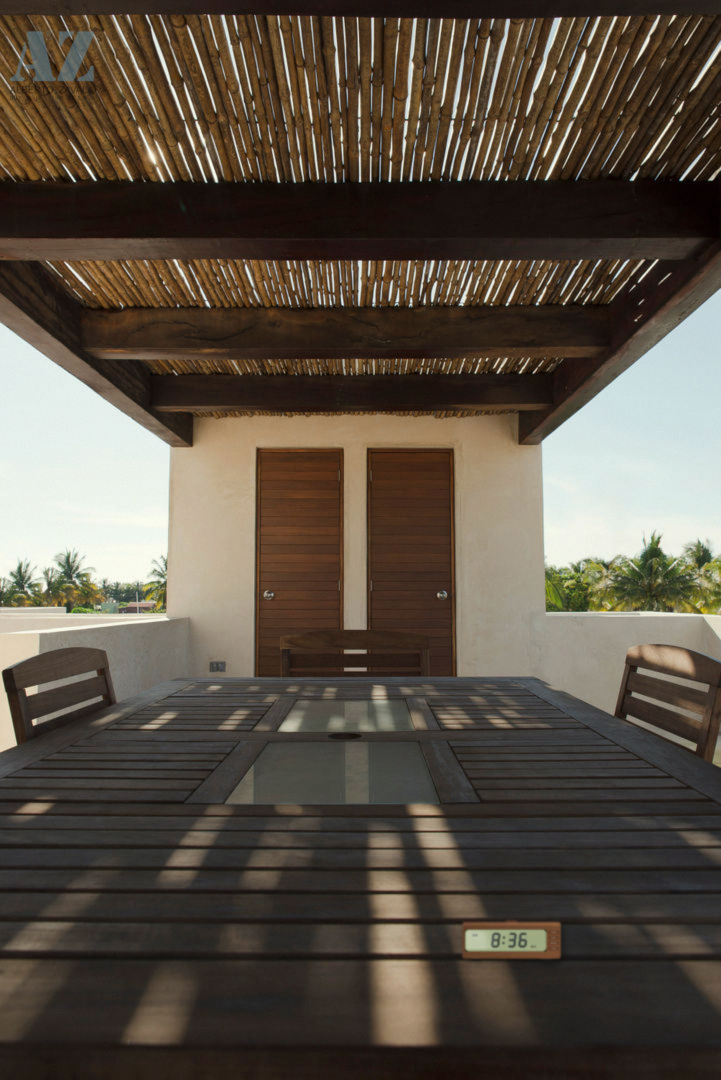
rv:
8.36
